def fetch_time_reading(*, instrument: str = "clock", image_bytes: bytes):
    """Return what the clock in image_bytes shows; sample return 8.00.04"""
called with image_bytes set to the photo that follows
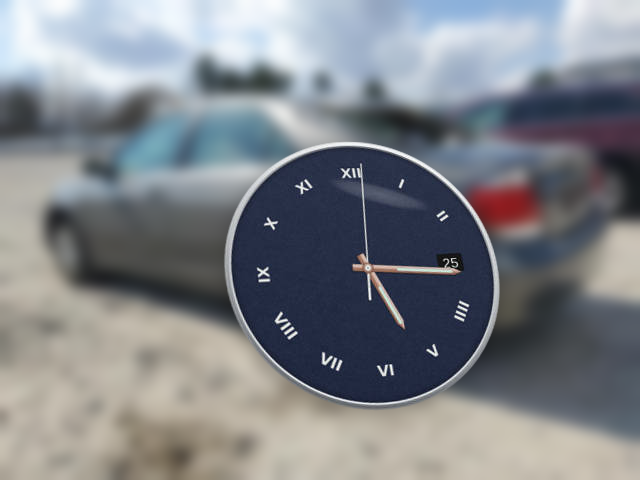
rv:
5.16.01
